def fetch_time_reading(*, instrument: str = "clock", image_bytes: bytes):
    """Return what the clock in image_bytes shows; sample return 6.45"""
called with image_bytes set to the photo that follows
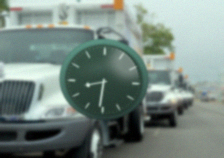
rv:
8.31
